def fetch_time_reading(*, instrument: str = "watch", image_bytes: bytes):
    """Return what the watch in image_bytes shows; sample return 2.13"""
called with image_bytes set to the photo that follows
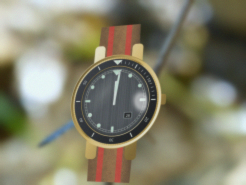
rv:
12.01
